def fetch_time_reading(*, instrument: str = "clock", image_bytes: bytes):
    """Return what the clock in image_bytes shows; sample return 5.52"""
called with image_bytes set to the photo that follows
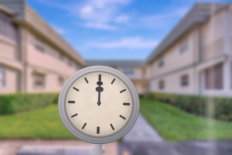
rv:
12.00
